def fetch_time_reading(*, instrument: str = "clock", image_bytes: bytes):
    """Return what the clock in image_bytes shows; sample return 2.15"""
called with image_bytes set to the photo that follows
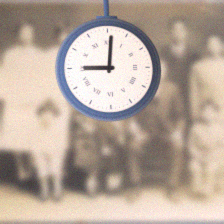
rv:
9.01
